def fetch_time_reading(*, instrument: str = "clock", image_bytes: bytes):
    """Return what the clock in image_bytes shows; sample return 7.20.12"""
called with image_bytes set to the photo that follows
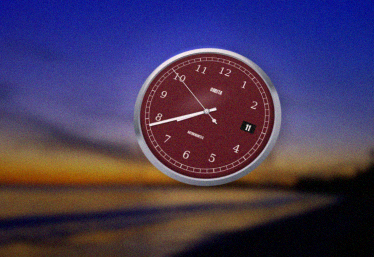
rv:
7.38.50
